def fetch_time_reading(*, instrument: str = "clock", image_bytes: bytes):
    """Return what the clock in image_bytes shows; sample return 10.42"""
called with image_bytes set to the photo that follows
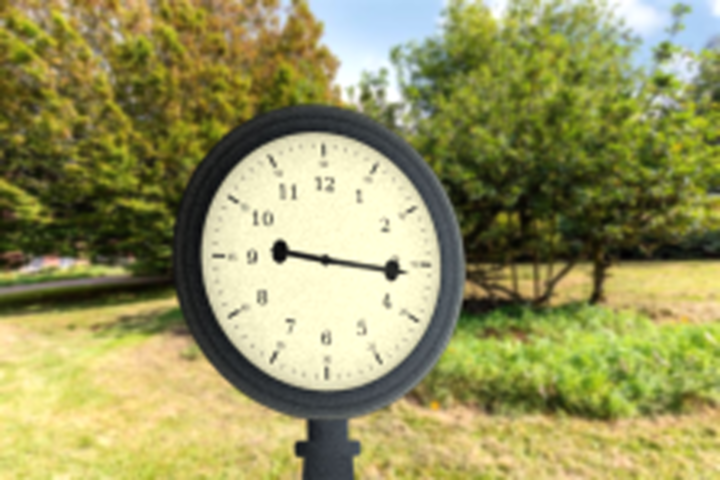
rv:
9.16
